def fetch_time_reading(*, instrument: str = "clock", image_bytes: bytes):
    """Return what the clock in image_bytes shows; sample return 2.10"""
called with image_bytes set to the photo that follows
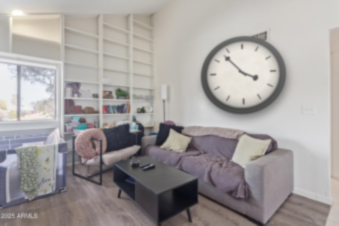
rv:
3.53
